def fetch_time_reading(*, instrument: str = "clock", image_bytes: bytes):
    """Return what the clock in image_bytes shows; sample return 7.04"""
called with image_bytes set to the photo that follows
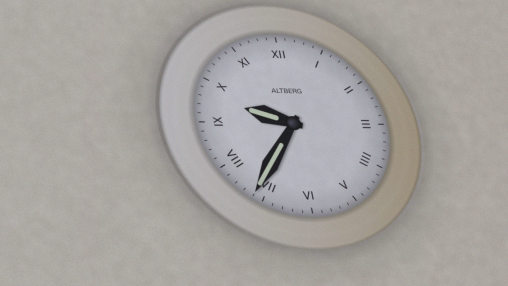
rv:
9.36
